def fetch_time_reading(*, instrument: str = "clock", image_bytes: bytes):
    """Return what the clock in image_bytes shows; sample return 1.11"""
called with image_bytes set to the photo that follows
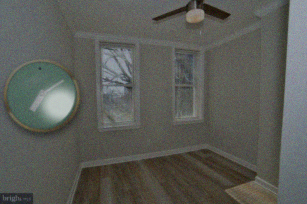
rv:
7.10
